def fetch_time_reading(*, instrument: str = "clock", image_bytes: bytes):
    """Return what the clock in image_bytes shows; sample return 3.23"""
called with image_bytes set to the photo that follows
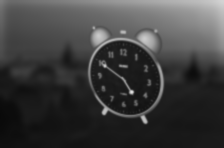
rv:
4.50
